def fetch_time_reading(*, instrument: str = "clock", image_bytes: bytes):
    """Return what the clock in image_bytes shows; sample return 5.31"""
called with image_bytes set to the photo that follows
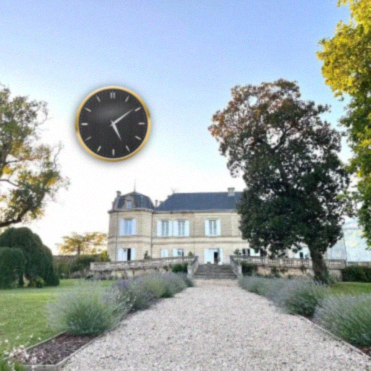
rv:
5.09
